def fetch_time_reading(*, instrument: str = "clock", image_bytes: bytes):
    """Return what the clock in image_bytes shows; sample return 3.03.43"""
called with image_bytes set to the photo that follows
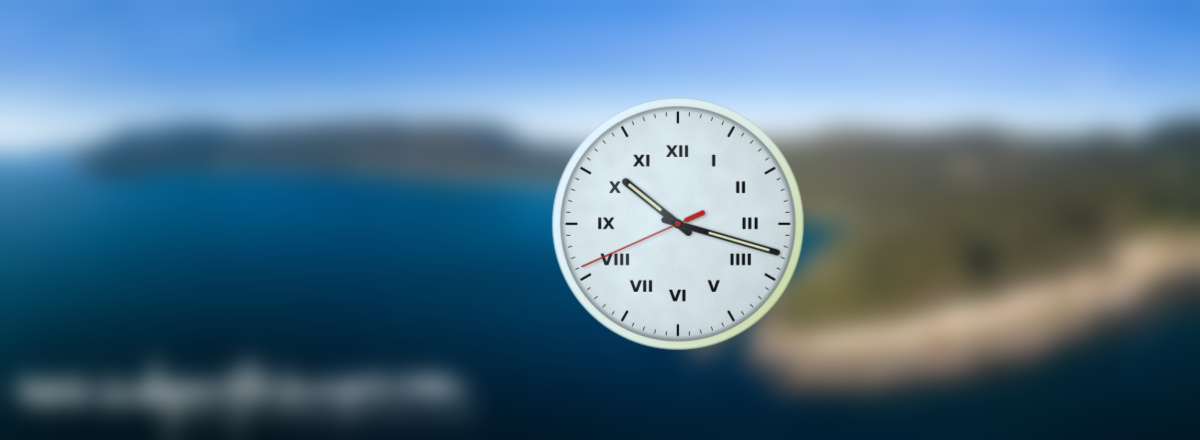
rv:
10.17.41
